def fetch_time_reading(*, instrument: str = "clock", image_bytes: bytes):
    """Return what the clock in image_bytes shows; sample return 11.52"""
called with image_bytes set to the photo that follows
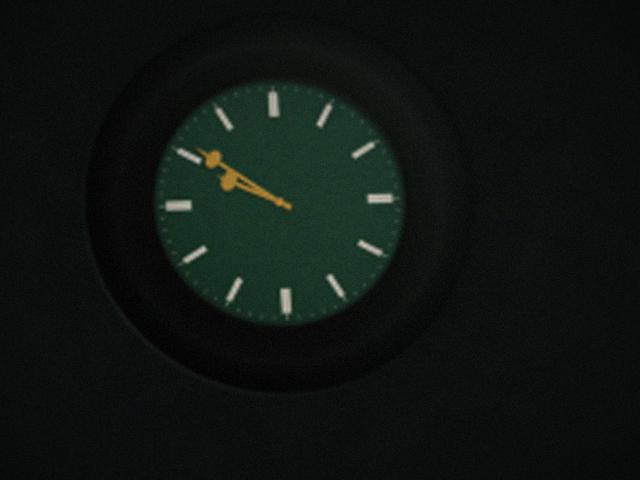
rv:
9.51
